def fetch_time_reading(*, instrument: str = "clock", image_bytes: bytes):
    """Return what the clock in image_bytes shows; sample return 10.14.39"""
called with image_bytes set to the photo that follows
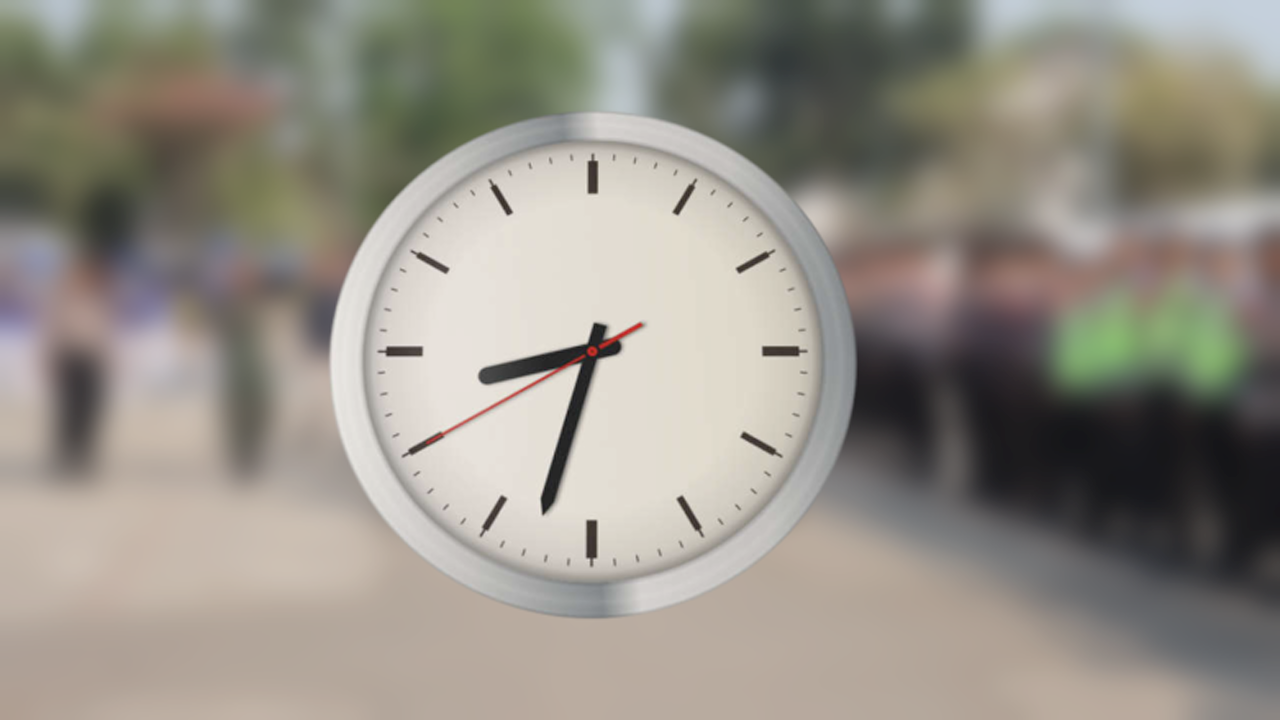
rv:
8.32.40
